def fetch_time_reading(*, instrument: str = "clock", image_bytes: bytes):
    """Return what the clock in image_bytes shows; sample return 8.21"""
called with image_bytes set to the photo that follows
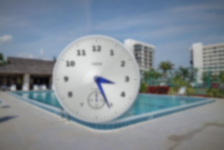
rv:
3.26
